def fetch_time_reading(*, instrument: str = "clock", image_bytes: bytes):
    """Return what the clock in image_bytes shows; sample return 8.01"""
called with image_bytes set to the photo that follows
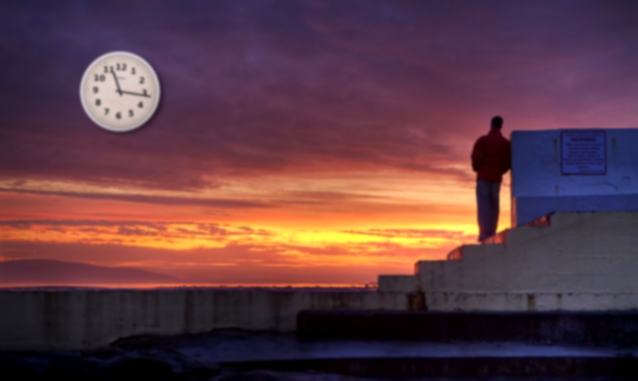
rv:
11.16
